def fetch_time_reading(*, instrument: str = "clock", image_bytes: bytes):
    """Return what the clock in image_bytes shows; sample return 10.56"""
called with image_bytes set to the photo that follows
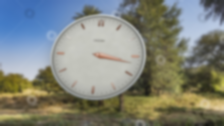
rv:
3.17
